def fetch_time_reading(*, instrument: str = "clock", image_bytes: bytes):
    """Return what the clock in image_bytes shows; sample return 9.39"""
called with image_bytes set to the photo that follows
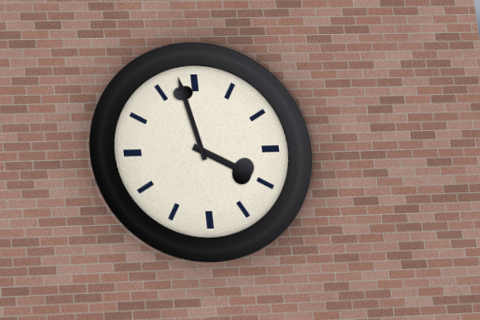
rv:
3.58
